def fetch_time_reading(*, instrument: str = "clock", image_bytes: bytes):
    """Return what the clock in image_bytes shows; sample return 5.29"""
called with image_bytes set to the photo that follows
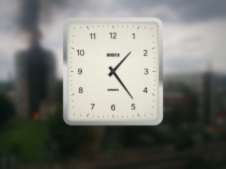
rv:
1.24
